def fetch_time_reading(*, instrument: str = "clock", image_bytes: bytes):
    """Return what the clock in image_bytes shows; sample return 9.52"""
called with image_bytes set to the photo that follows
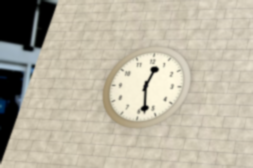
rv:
12.28
